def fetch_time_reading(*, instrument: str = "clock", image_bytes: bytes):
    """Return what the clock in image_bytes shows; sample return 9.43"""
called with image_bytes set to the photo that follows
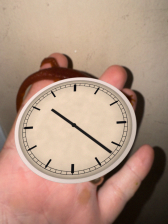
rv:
10.22
